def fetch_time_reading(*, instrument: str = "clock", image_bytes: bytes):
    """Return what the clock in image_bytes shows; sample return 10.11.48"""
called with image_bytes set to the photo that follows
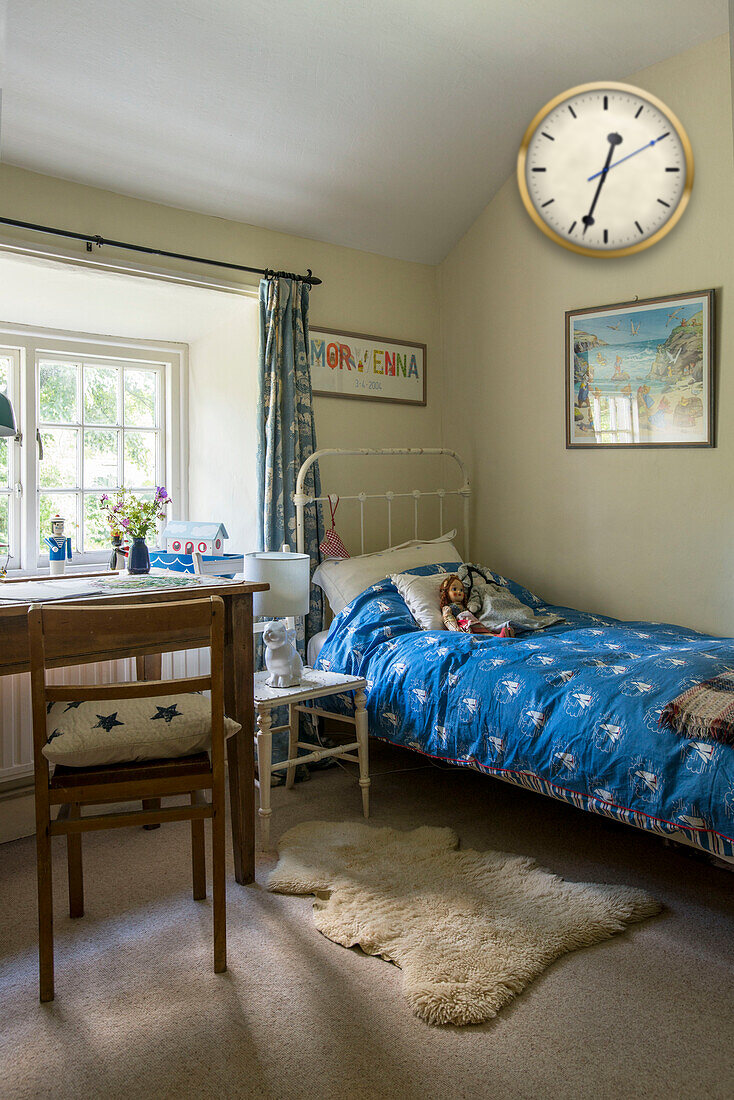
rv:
12.33.10
